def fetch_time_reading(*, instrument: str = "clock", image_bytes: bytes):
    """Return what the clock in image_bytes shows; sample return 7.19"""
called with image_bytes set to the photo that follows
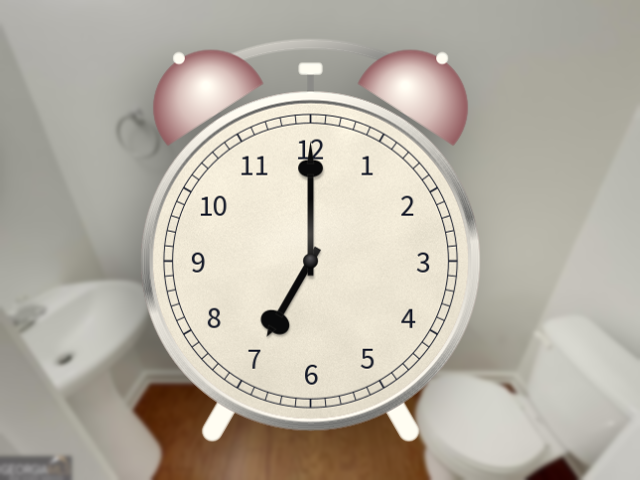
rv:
7.00
